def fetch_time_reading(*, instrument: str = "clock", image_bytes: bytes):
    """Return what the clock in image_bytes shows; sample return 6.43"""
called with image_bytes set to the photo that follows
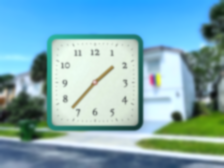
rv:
1.37
